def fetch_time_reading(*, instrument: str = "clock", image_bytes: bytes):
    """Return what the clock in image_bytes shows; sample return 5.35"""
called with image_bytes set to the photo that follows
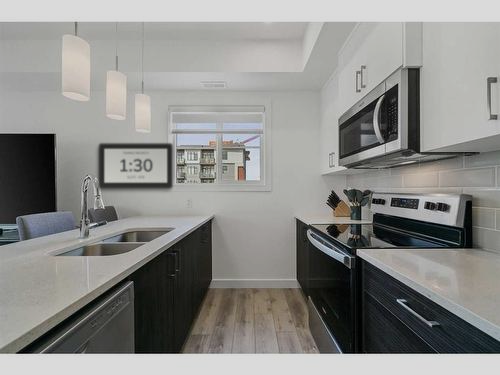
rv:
1.30
